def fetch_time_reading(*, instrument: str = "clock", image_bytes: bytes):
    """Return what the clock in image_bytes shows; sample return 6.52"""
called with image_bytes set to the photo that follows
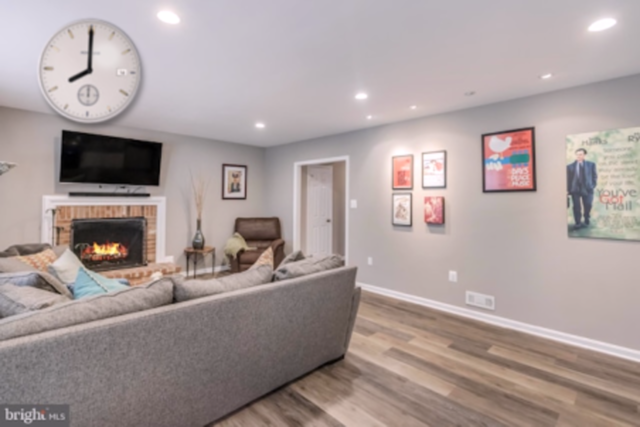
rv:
8.00
